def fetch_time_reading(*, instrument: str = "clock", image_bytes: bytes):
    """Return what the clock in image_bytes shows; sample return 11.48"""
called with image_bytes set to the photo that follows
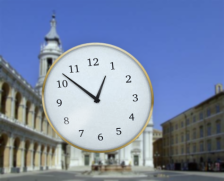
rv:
12.52
